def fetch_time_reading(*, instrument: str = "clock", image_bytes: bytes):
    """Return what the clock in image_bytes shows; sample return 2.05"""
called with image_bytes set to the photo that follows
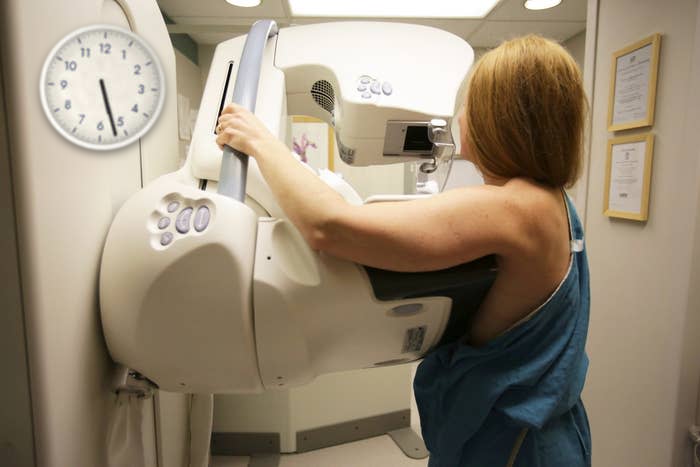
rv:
5.27
